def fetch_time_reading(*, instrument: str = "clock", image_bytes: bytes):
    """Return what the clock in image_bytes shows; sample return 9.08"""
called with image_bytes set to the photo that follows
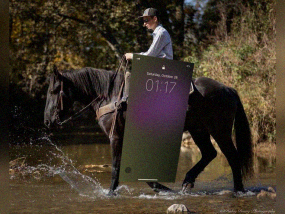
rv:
1.17
